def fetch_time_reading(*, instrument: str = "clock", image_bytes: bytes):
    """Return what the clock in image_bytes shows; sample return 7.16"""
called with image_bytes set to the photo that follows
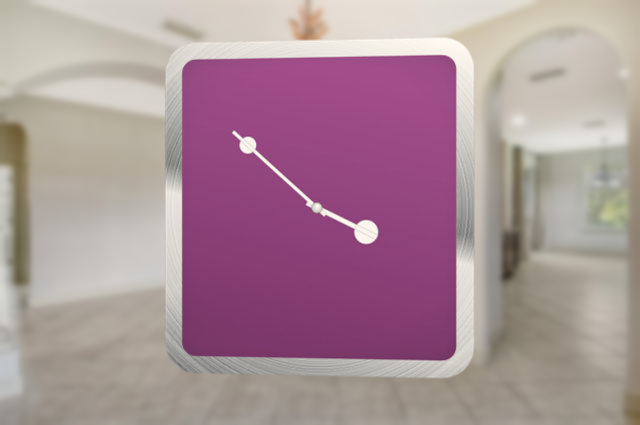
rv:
3.52
